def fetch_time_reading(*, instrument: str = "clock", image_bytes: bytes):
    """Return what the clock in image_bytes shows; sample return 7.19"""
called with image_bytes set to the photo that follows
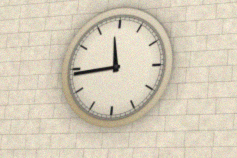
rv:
11.44
